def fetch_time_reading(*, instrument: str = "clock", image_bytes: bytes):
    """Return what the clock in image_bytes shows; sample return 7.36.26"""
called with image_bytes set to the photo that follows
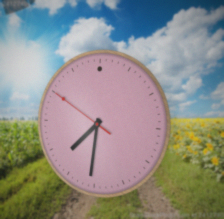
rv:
7.30.50
